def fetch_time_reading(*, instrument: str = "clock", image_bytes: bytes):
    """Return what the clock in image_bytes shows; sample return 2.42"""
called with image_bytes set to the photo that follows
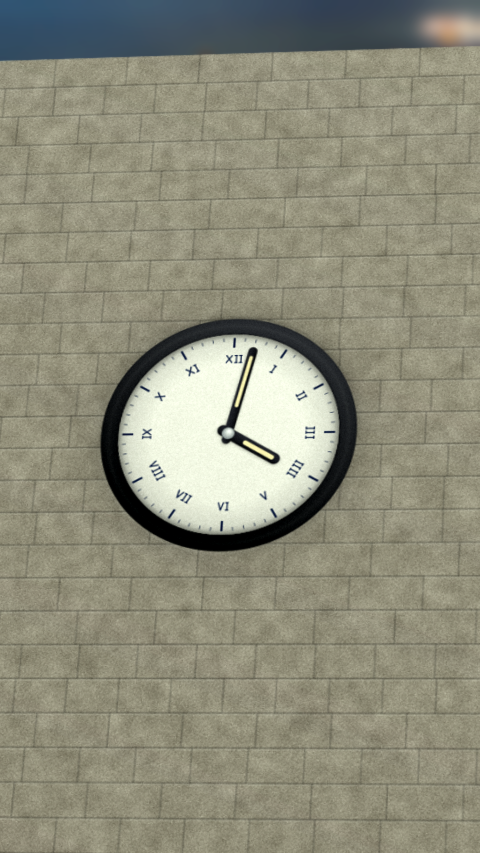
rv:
4.02
